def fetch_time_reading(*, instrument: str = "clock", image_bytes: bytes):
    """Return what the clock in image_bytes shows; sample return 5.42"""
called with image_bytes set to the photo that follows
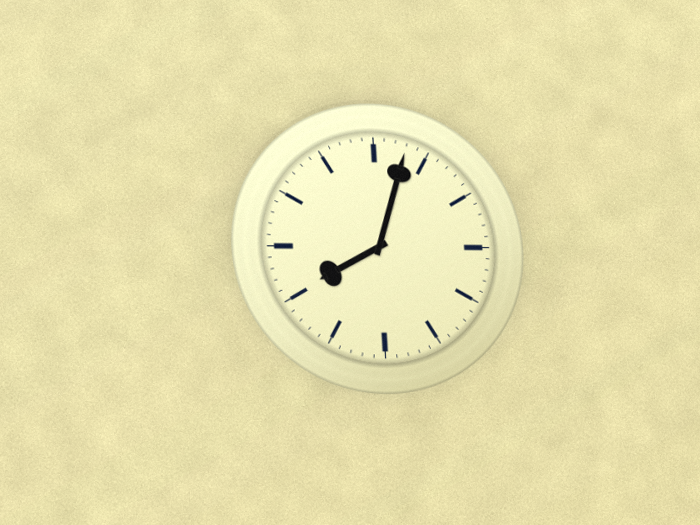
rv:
8.03
